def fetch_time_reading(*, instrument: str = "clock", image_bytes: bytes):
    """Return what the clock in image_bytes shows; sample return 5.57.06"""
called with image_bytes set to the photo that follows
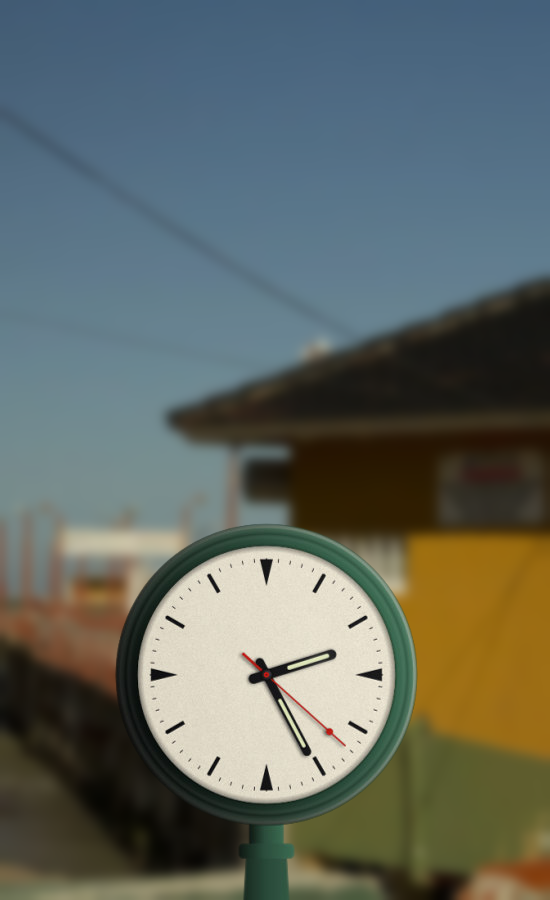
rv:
2.25.22
